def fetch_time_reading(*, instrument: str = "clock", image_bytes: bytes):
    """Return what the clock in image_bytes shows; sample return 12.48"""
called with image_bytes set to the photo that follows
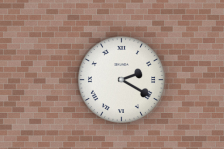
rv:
2.20
